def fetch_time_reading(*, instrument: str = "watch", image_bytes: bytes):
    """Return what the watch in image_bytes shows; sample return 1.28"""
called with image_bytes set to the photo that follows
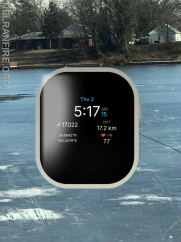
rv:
5.17
